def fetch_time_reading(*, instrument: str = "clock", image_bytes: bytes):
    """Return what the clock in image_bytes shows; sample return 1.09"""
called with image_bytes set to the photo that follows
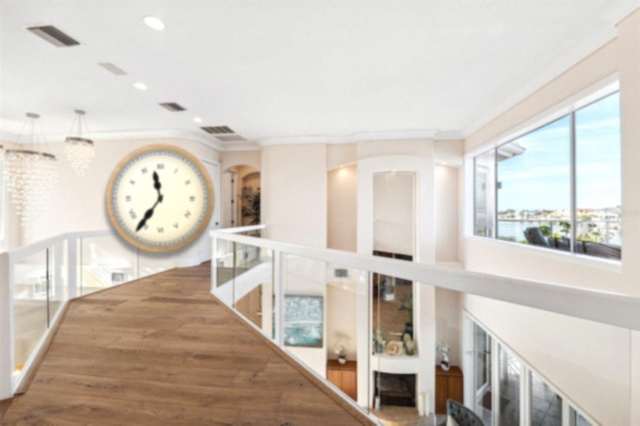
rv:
11.36
